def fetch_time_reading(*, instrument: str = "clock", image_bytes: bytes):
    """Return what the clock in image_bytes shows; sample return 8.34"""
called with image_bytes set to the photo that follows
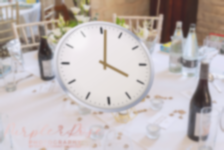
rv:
4.01
